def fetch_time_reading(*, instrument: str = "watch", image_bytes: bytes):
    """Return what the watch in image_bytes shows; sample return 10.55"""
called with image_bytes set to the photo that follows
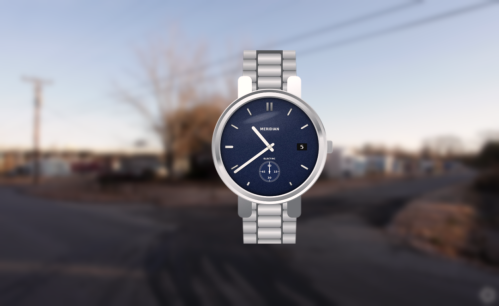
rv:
10.39
